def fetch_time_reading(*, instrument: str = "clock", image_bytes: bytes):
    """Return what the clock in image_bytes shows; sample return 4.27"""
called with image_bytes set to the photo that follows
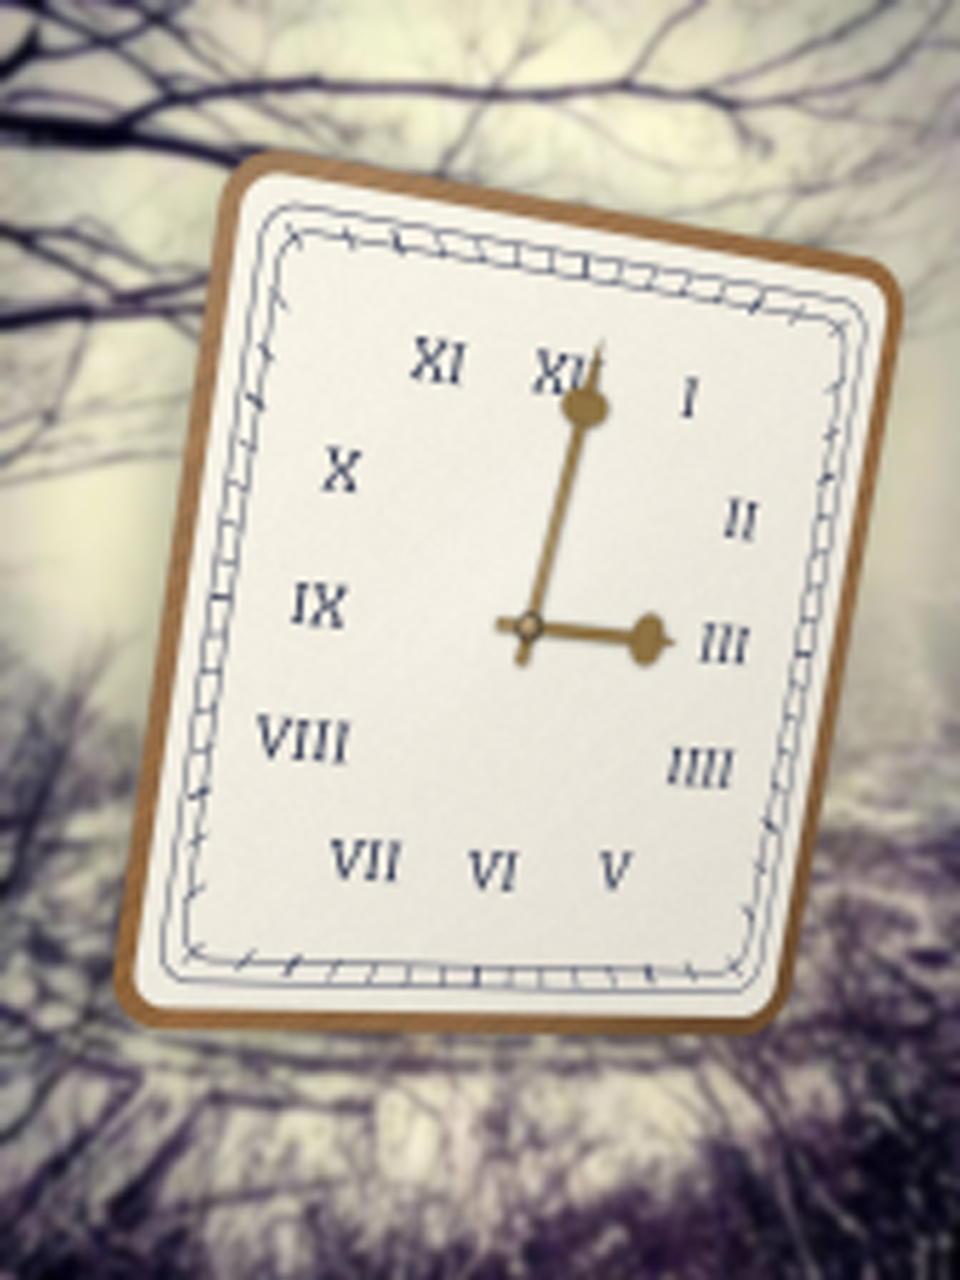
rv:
3.01
